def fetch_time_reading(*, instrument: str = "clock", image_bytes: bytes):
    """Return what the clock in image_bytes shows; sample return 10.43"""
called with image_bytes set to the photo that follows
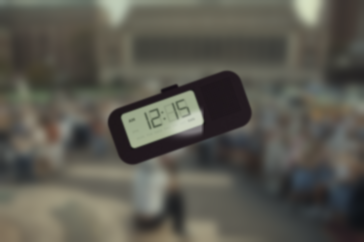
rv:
12.15
